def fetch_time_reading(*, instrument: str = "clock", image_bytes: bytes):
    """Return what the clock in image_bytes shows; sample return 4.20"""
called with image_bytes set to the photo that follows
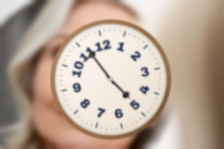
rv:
4.56
